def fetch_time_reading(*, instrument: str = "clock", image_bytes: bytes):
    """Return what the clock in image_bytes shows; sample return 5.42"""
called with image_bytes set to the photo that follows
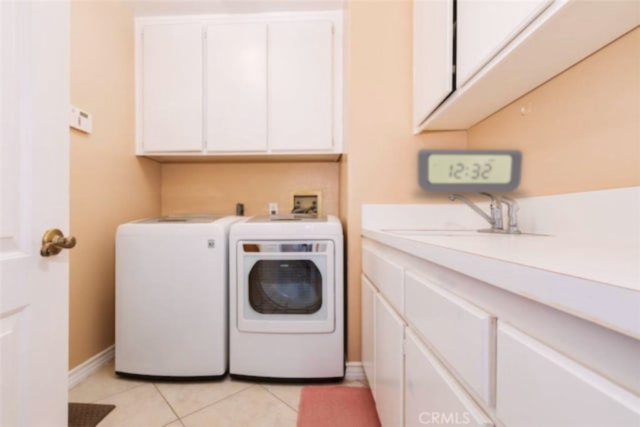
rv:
12.32
